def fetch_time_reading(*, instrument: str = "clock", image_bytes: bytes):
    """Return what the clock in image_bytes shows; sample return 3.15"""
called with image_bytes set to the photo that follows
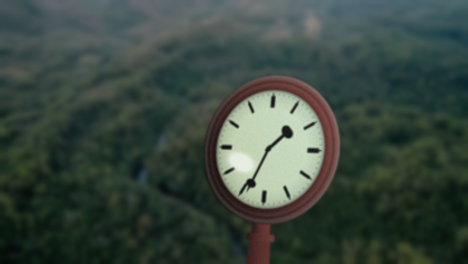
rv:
1.34
